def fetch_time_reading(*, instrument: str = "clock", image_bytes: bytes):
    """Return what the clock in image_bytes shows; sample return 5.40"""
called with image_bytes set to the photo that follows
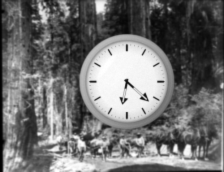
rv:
6.22
